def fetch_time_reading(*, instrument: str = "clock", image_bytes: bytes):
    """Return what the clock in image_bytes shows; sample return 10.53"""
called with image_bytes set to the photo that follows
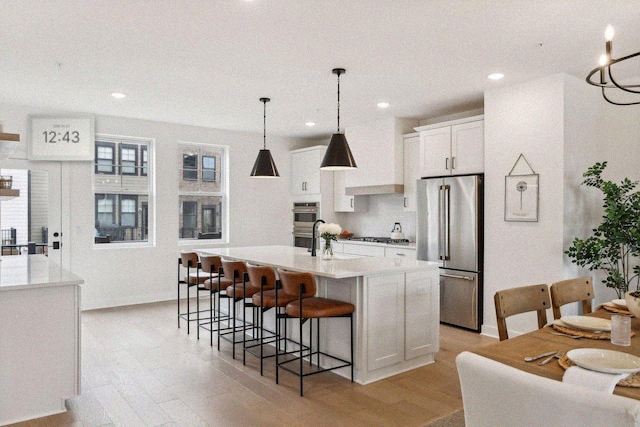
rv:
12.43
